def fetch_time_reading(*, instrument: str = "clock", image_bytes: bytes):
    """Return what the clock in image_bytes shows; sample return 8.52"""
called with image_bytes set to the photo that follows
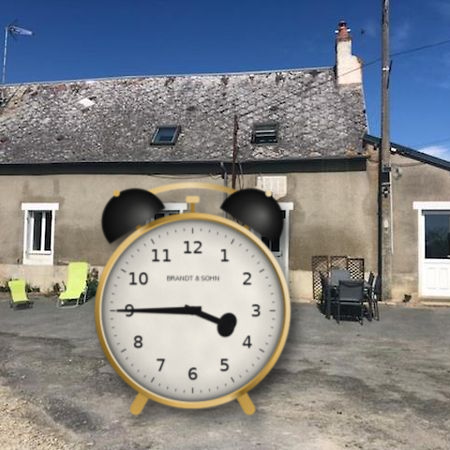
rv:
3.45
